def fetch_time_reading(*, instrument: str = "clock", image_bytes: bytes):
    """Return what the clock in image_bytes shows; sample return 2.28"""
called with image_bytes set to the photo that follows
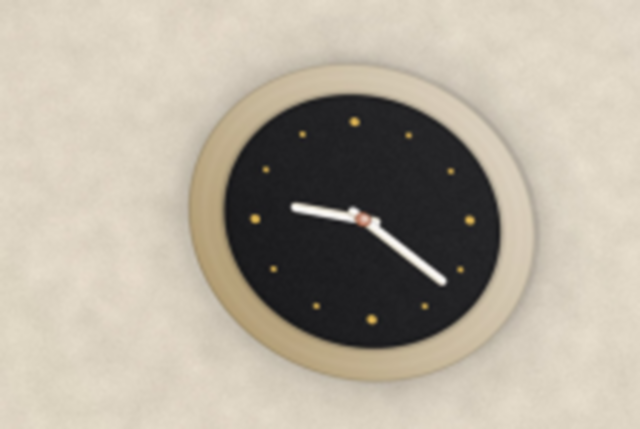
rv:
9.22
